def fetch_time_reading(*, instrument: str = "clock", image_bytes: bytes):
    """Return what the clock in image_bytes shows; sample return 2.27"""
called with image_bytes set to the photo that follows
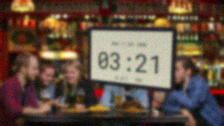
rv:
3.21
